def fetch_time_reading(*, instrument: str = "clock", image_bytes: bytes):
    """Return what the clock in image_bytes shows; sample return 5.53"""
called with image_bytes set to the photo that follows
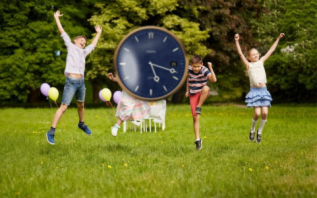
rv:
5.18
